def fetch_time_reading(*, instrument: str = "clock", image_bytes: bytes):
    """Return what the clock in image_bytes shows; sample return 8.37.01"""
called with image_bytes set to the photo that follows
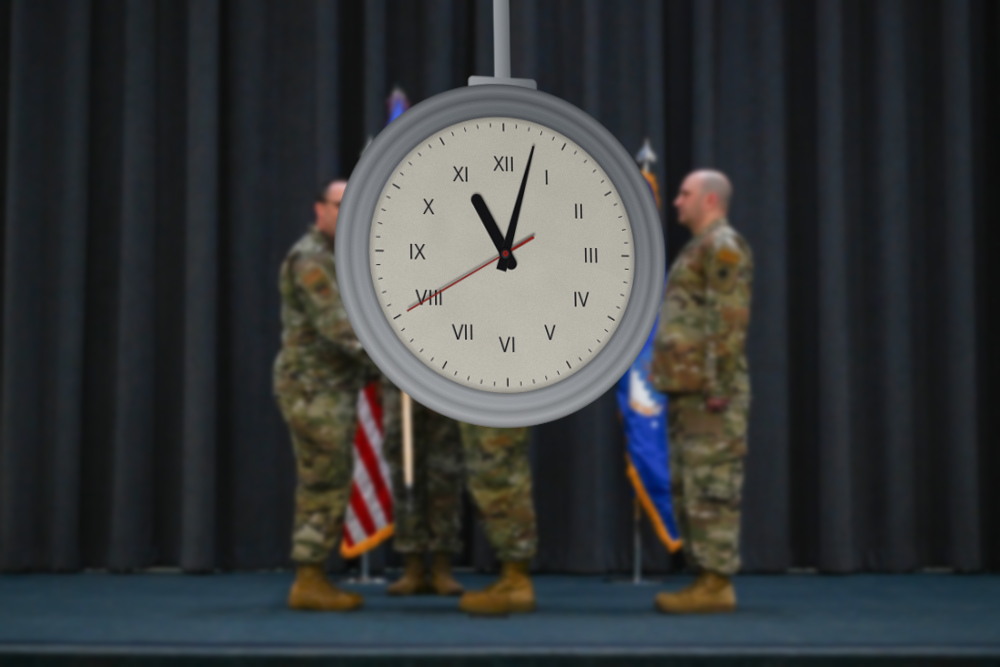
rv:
11.02.40
